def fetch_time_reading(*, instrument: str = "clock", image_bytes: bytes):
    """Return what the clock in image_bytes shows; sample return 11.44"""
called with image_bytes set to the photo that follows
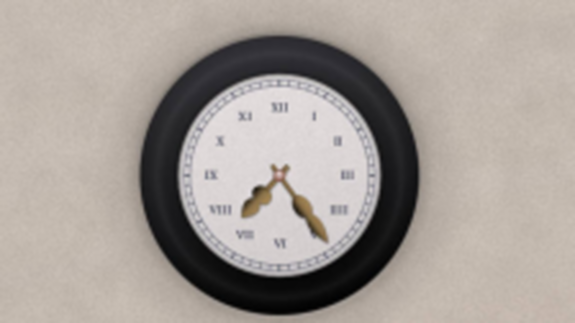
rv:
7.24
